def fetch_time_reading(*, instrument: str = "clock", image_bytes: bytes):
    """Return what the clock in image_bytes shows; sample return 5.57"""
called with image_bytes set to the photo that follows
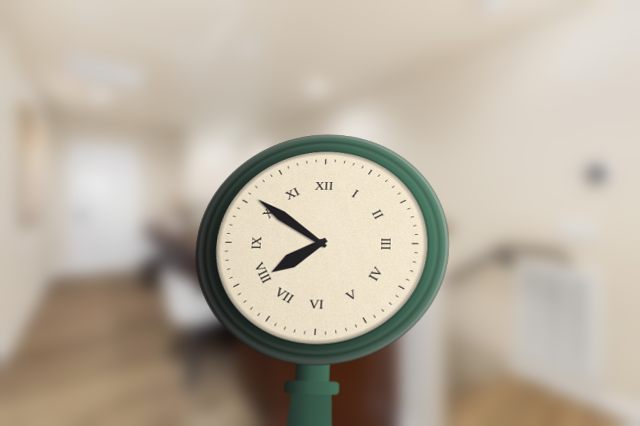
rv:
7.51
